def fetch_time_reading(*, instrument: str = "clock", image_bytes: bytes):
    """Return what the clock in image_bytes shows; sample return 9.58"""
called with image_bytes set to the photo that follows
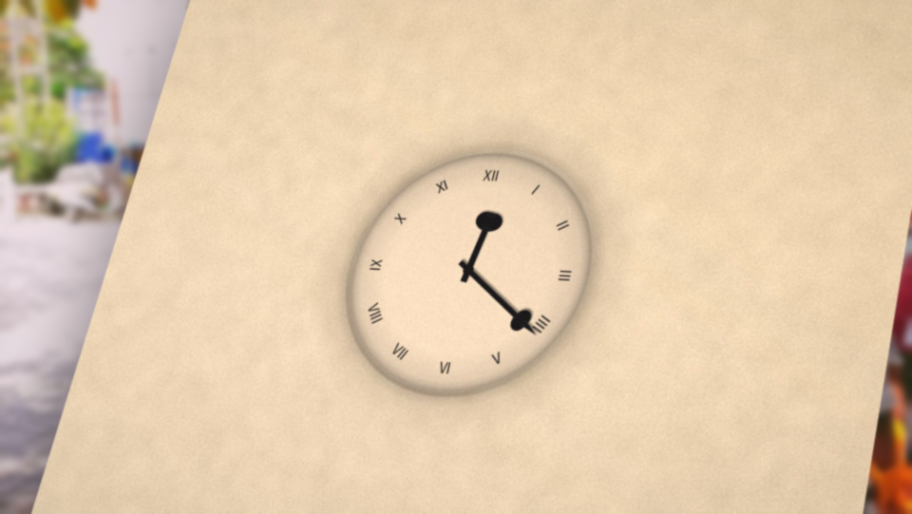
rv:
12.21
